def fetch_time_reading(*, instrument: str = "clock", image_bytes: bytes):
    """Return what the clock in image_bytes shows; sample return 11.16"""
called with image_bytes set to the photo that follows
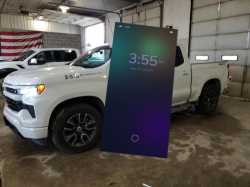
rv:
3.55
